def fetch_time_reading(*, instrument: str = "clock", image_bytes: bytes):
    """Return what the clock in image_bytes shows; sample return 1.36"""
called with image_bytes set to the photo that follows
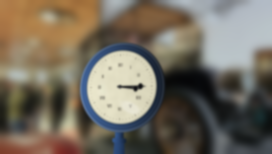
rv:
3.15
